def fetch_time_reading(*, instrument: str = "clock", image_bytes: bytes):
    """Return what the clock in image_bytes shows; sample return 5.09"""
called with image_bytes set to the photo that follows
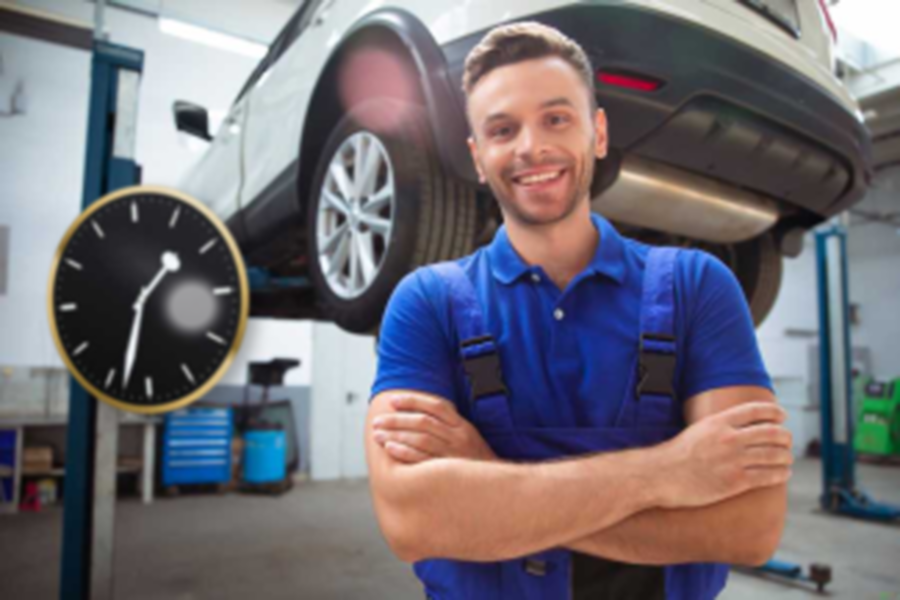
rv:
1.33
